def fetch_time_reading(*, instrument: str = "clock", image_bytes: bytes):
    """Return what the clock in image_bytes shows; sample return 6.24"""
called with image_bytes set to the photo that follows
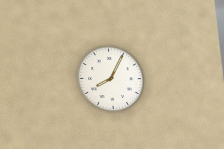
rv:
8.05
